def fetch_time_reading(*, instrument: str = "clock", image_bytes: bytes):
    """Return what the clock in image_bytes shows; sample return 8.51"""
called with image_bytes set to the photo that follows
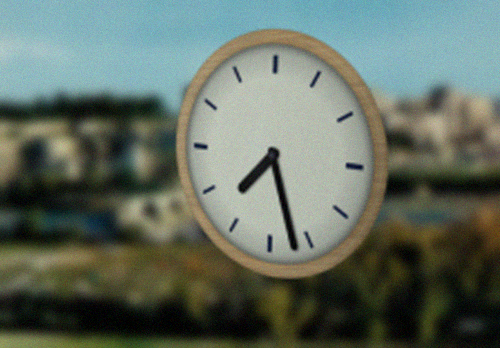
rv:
7.27
